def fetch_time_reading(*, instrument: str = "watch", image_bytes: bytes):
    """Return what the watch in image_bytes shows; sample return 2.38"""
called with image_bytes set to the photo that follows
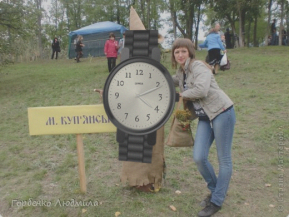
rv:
4.11
